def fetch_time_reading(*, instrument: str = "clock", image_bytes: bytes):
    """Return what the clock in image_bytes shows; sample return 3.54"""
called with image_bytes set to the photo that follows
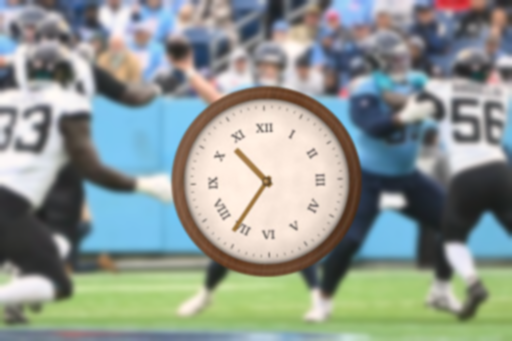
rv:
10.36
